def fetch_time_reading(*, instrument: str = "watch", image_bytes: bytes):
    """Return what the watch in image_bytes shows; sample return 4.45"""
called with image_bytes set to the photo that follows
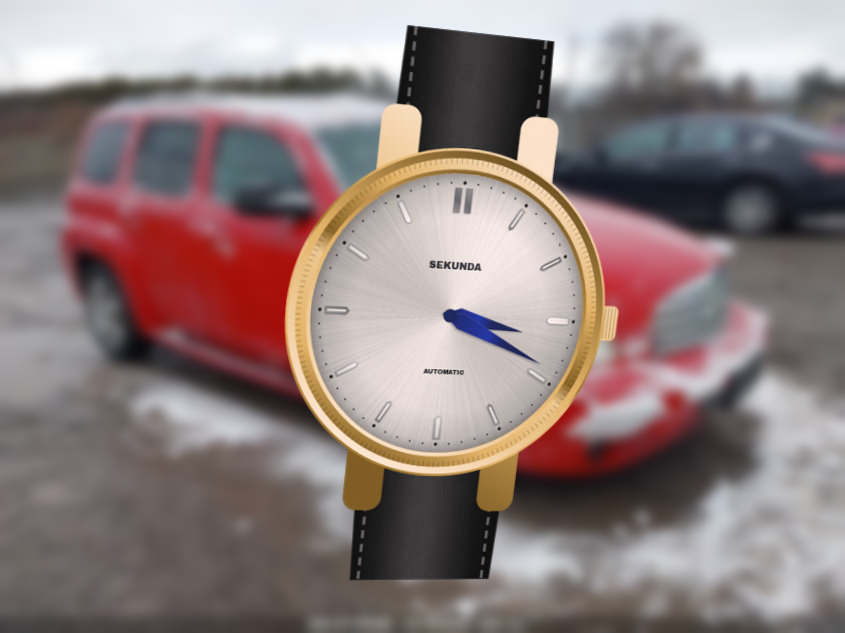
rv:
3.19
